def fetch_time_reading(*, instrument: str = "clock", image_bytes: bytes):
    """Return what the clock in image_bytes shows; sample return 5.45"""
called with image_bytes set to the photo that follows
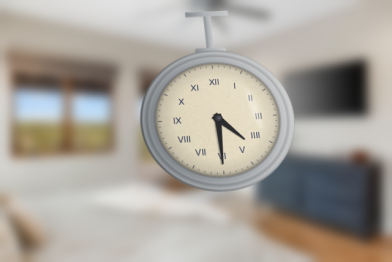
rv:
4.30
